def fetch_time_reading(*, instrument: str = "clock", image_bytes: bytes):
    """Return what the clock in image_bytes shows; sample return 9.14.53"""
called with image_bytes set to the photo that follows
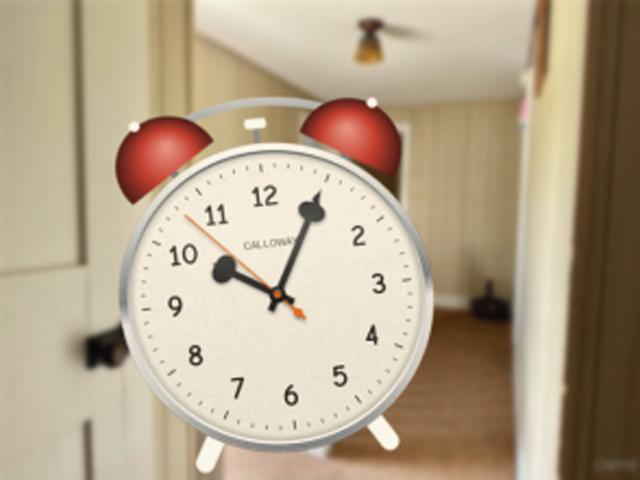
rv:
10.04.53
